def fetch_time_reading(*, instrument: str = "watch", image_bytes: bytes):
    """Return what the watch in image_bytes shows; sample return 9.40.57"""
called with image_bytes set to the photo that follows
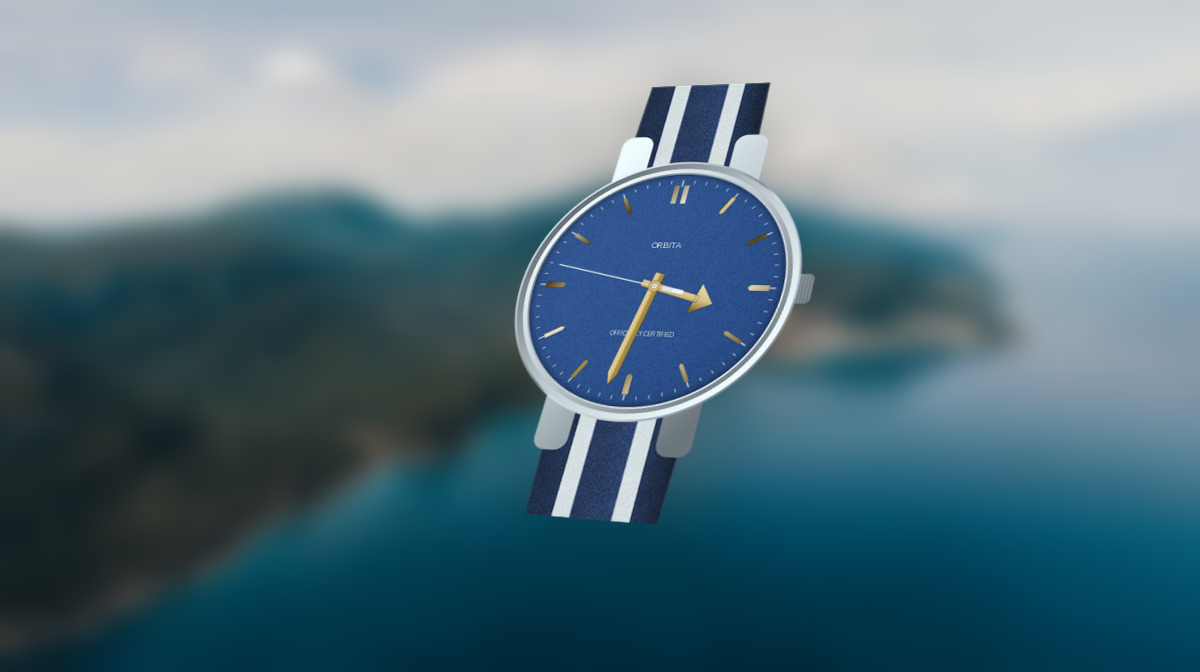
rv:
3.31.47
